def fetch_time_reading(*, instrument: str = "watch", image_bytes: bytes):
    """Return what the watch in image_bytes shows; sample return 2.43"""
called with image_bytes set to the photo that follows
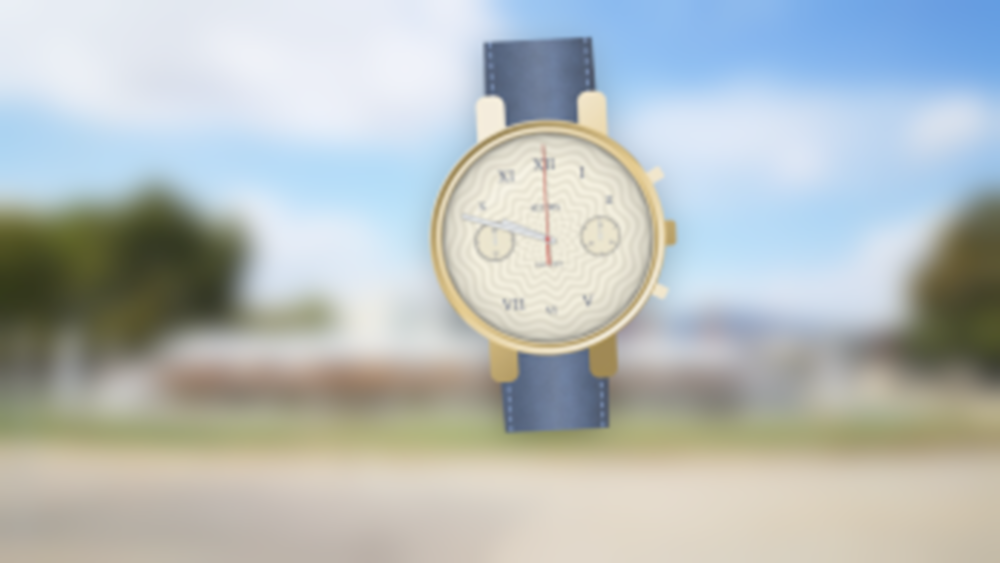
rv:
9.48
